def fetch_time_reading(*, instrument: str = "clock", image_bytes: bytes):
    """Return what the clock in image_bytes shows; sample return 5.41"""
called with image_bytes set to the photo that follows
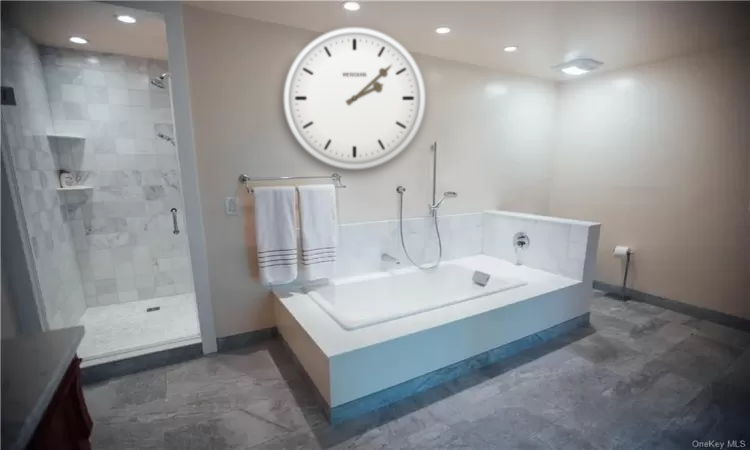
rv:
2.08
